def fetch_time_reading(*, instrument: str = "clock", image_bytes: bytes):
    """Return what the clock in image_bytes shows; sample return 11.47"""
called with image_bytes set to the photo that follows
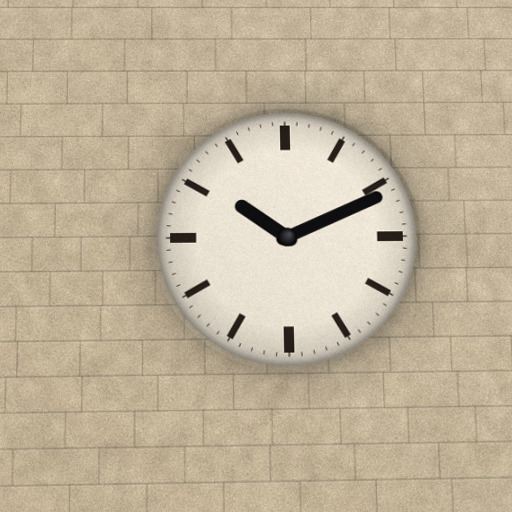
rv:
10.11
